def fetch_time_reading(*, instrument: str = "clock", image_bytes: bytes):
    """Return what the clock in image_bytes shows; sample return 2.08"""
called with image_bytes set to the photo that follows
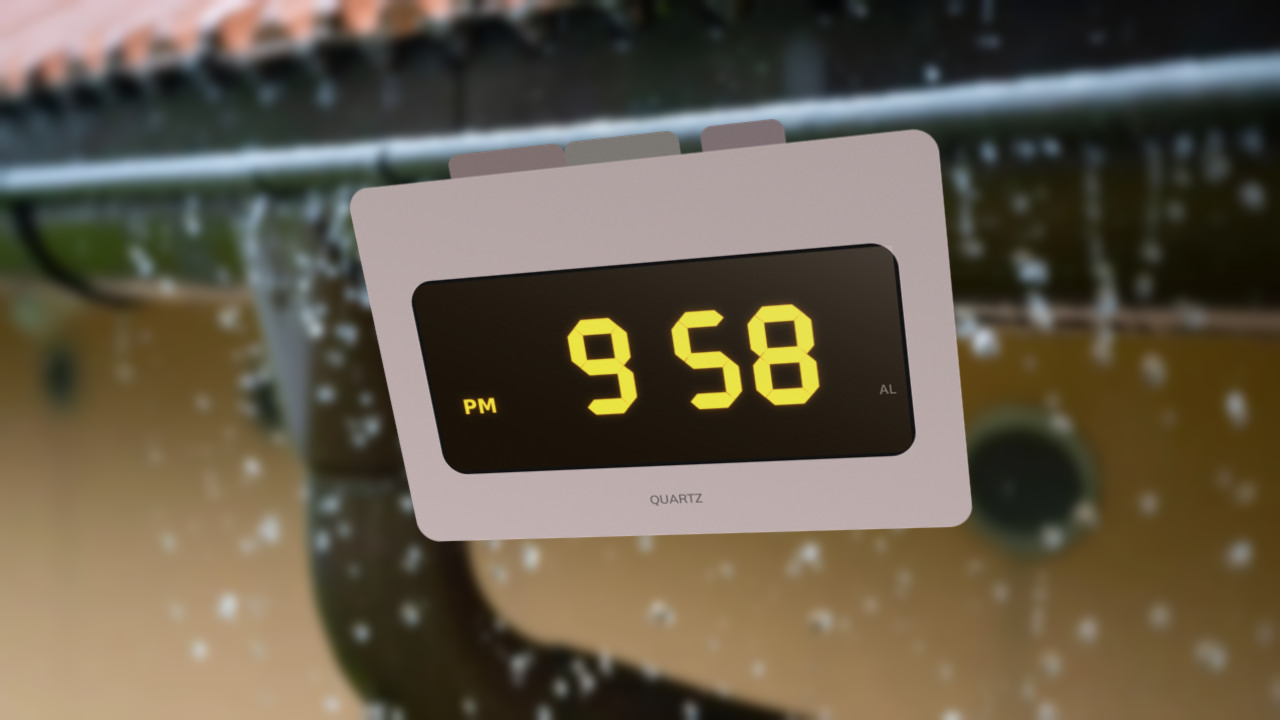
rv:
9.58
